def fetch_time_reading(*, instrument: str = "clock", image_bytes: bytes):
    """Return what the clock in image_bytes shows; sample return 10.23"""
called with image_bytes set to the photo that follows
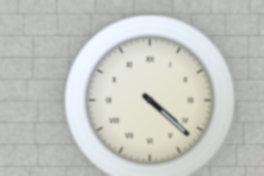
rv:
4.22
